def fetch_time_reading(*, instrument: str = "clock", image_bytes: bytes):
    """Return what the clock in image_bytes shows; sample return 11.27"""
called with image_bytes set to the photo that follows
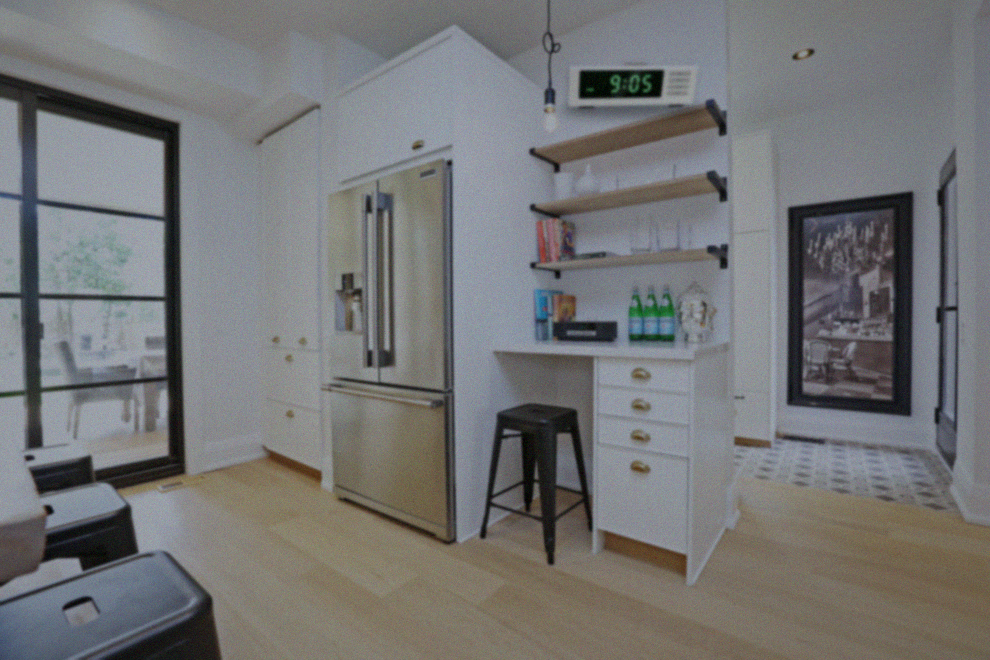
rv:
9.05
